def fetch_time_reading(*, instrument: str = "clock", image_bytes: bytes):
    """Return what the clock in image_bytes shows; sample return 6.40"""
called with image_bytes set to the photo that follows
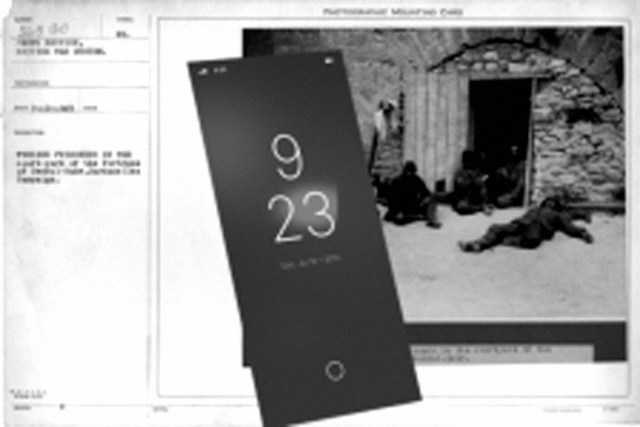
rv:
9.23
